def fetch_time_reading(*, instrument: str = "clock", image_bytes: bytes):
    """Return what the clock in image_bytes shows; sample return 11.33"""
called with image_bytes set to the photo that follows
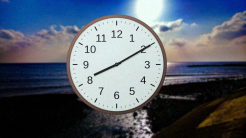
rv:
8.10
